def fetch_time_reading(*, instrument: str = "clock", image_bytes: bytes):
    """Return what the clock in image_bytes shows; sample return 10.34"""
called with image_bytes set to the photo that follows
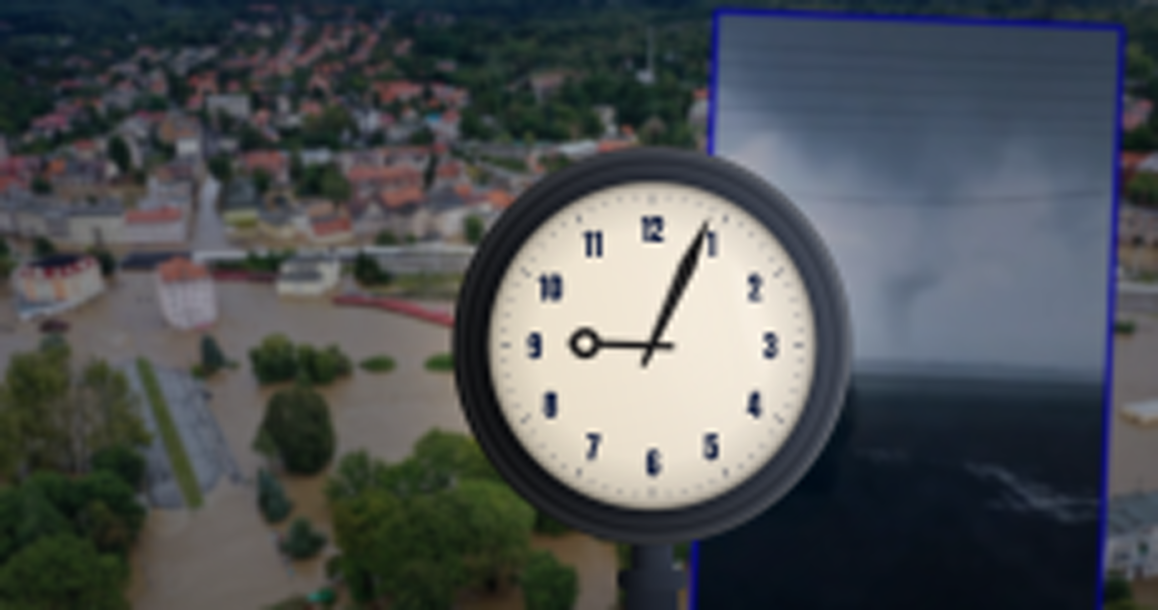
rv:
9.04
